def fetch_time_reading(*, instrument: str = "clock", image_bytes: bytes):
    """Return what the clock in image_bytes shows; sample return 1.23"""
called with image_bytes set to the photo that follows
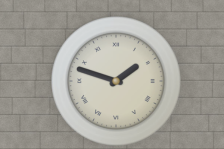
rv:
1.48
